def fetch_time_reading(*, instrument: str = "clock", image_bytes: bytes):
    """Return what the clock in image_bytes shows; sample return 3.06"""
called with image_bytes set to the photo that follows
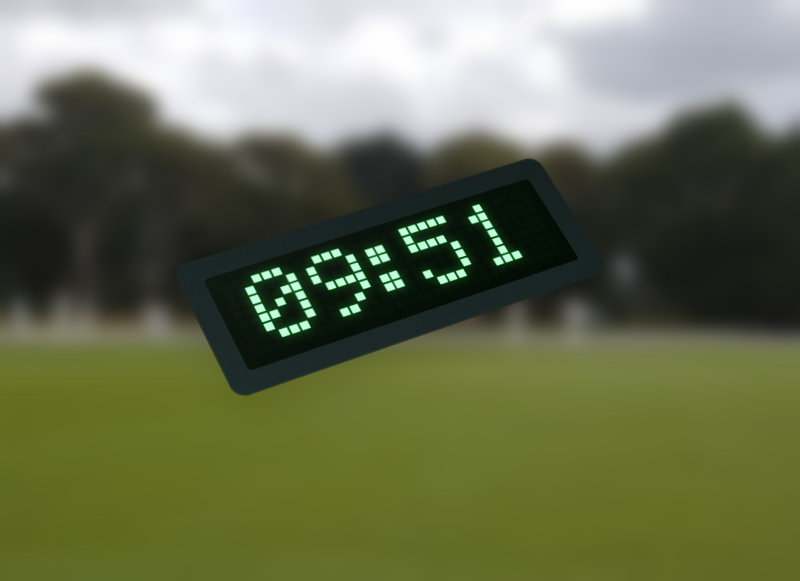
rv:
9.51
